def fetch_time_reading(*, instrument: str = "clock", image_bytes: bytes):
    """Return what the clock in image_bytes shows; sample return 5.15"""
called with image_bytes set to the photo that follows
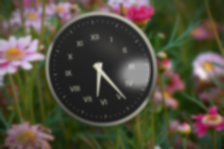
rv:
6.24
